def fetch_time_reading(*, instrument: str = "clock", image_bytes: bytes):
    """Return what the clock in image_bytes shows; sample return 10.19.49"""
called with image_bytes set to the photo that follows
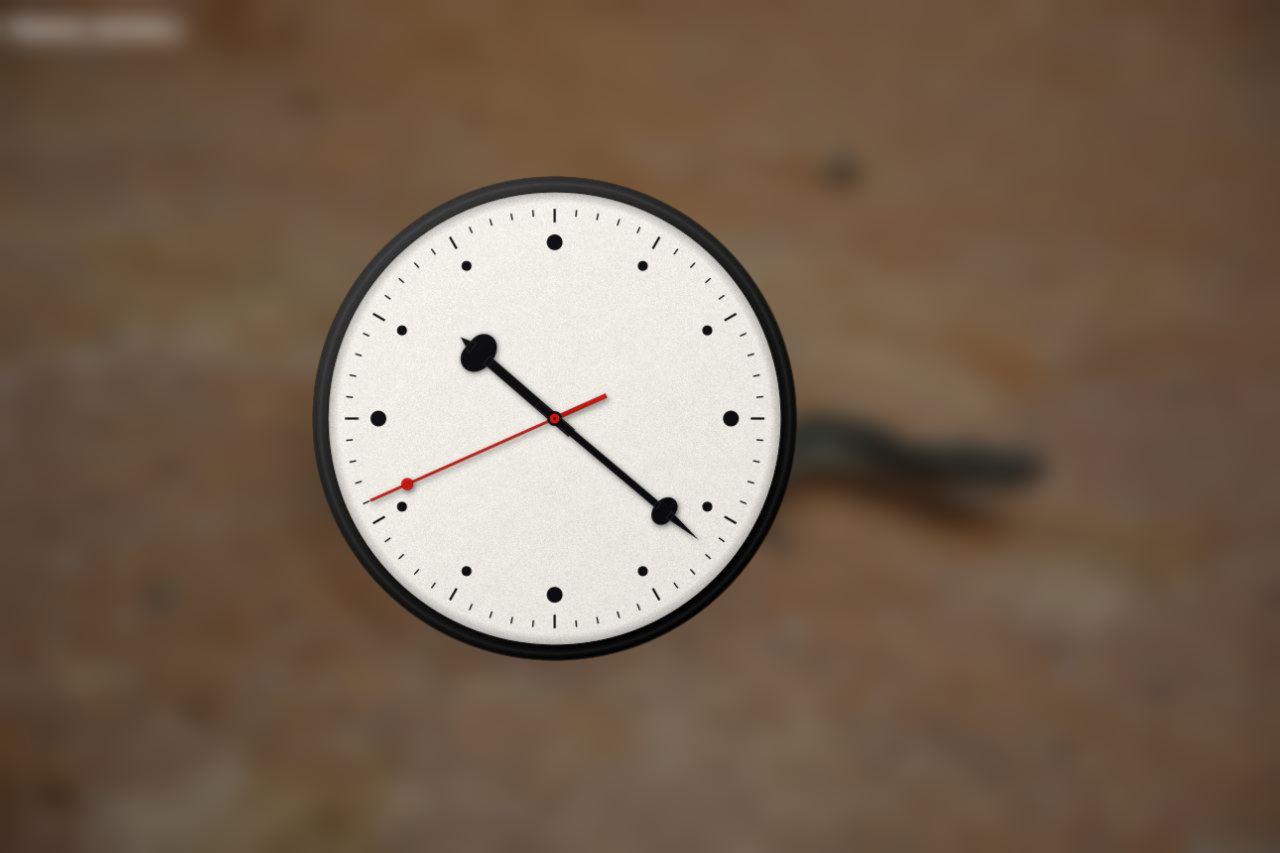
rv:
10.21.41
